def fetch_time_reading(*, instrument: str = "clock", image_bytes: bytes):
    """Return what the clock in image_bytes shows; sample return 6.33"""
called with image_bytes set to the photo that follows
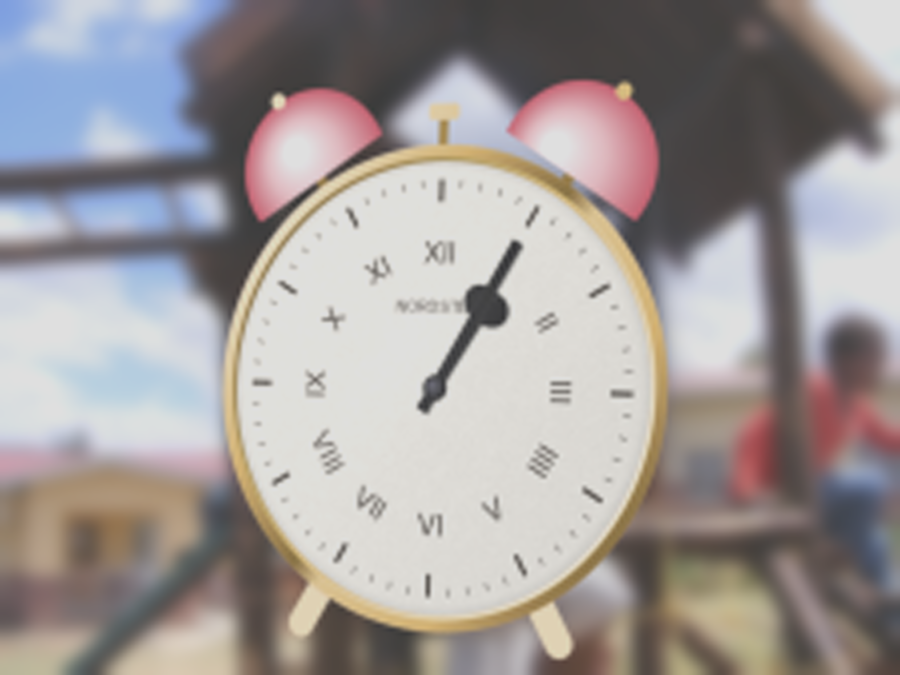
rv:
1.05
